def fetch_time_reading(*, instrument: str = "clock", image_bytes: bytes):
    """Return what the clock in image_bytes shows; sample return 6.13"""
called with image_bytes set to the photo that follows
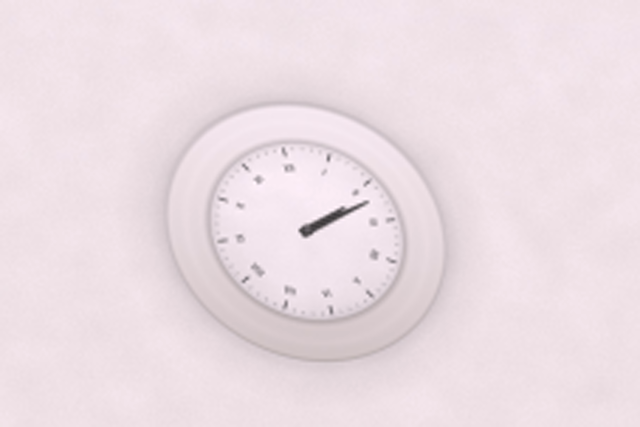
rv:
2.12
